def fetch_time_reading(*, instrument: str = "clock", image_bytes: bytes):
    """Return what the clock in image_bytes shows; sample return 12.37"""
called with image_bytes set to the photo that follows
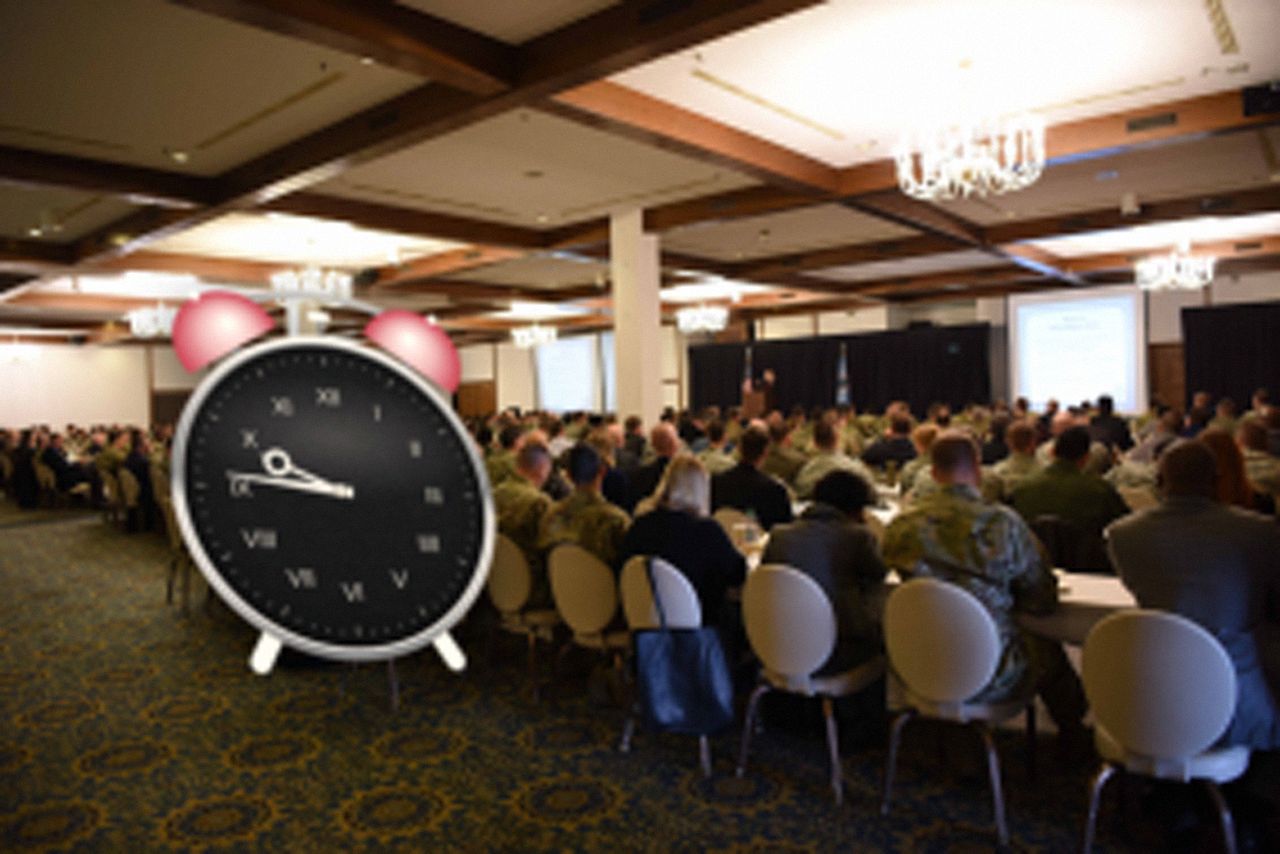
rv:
9.46
